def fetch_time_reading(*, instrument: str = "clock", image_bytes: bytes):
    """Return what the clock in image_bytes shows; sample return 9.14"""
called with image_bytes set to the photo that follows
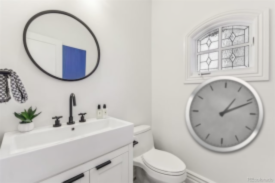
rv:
1.11
